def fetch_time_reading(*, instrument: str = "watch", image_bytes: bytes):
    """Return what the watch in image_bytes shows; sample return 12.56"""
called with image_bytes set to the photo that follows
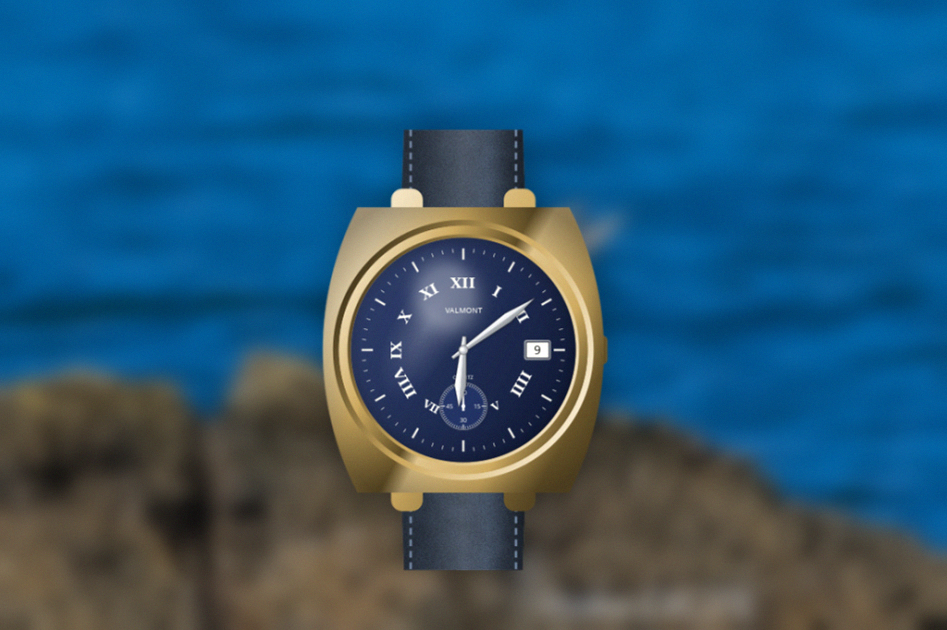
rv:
6.09
